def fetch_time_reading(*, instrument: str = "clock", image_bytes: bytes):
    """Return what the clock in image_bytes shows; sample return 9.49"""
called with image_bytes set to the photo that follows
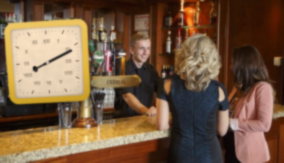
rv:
8.11
